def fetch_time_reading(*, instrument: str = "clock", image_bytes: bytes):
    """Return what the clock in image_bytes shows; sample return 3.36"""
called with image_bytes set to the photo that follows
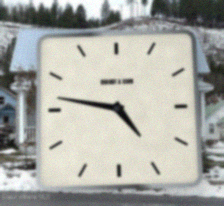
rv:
4.47
